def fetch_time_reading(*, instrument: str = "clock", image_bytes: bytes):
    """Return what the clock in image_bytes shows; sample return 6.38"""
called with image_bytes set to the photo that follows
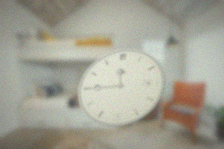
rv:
11.45
